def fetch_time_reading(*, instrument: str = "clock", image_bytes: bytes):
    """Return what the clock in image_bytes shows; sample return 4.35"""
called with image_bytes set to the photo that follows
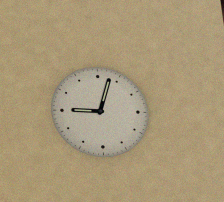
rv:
9.03
